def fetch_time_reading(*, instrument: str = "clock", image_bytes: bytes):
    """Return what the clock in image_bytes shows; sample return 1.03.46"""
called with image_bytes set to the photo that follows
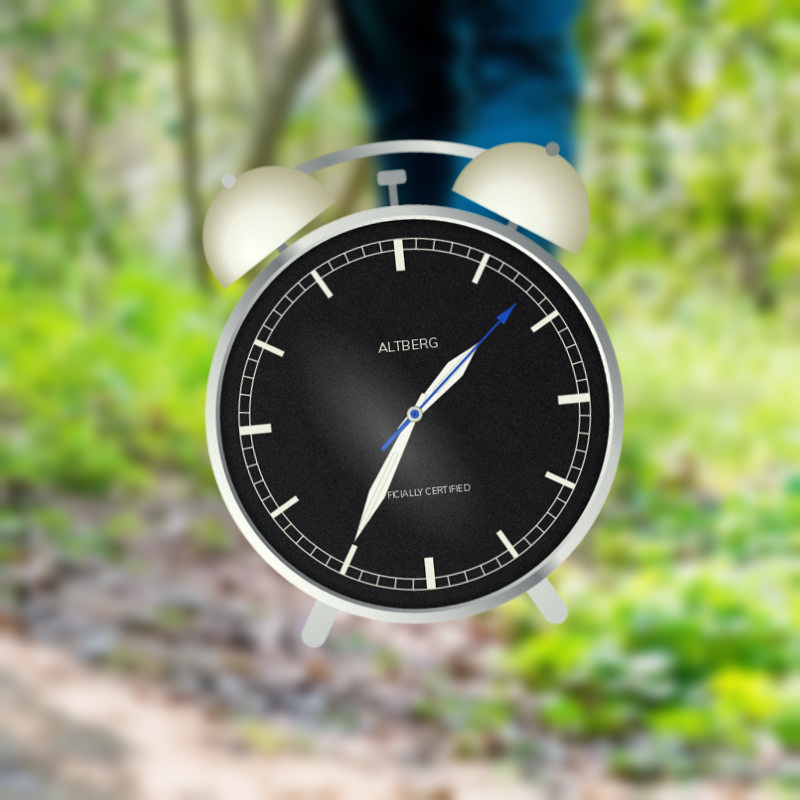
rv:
1.35.08
